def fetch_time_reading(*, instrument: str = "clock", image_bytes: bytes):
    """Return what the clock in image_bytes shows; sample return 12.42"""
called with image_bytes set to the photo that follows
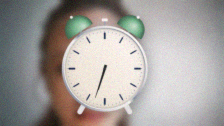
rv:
6.33
